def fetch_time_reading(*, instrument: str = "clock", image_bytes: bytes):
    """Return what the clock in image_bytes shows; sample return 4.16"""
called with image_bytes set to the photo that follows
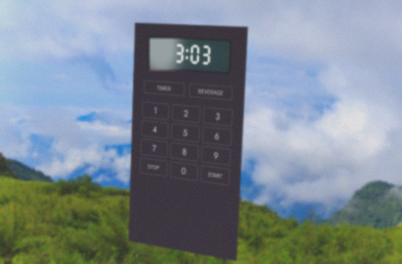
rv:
3.03
